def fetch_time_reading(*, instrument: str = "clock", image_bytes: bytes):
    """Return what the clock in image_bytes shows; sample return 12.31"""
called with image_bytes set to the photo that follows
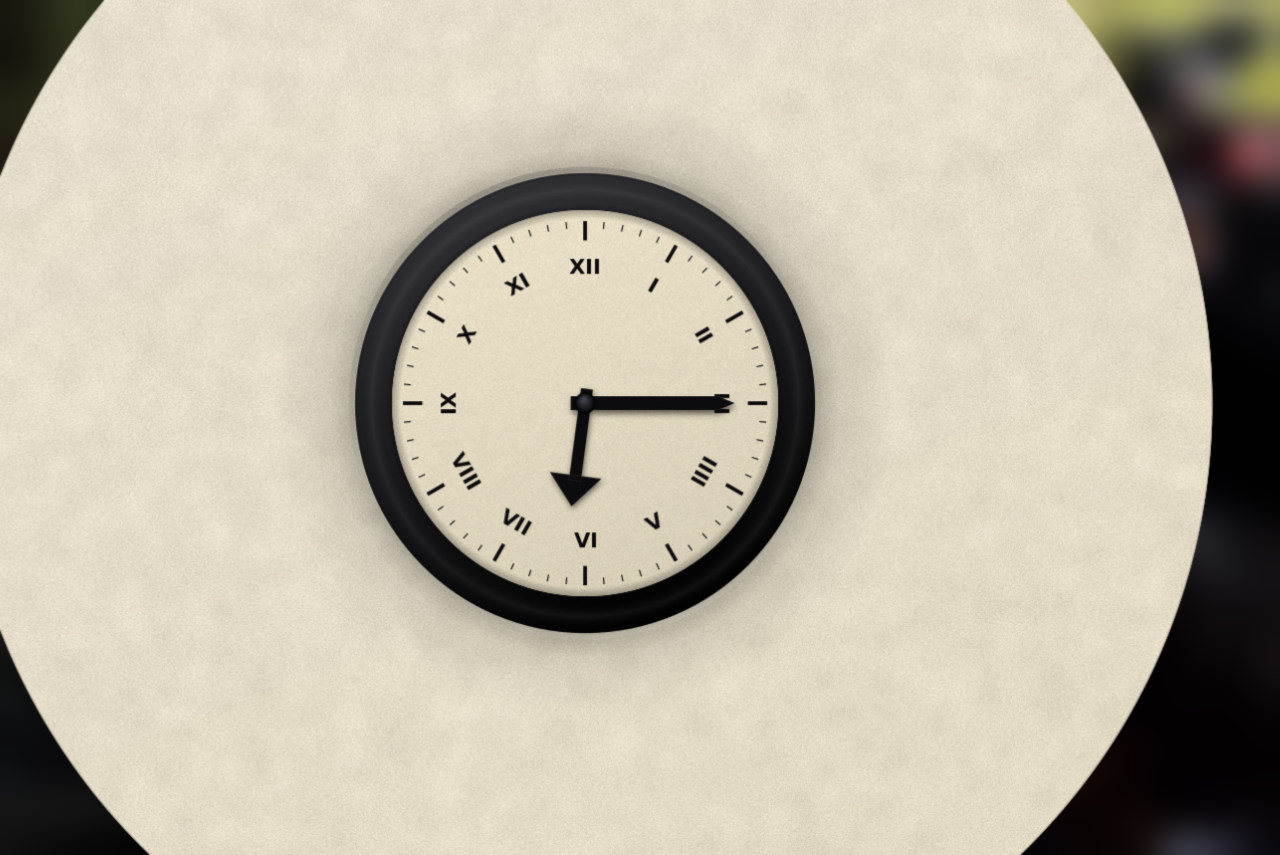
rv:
6.15
